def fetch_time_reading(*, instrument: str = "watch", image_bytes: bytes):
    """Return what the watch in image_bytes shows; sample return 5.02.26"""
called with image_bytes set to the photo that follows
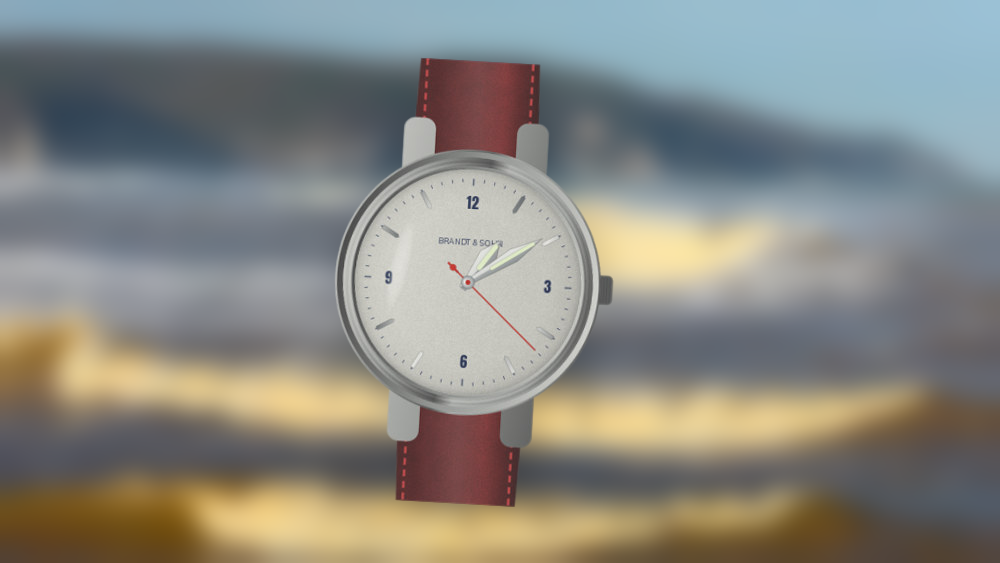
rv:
1.09.22
